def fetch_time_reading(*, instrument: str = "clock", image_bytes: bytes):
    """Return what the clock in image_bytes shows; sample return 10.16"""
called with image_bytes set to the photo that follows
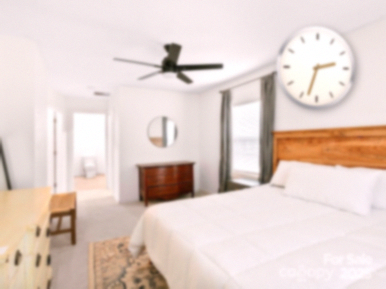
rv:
2.33
